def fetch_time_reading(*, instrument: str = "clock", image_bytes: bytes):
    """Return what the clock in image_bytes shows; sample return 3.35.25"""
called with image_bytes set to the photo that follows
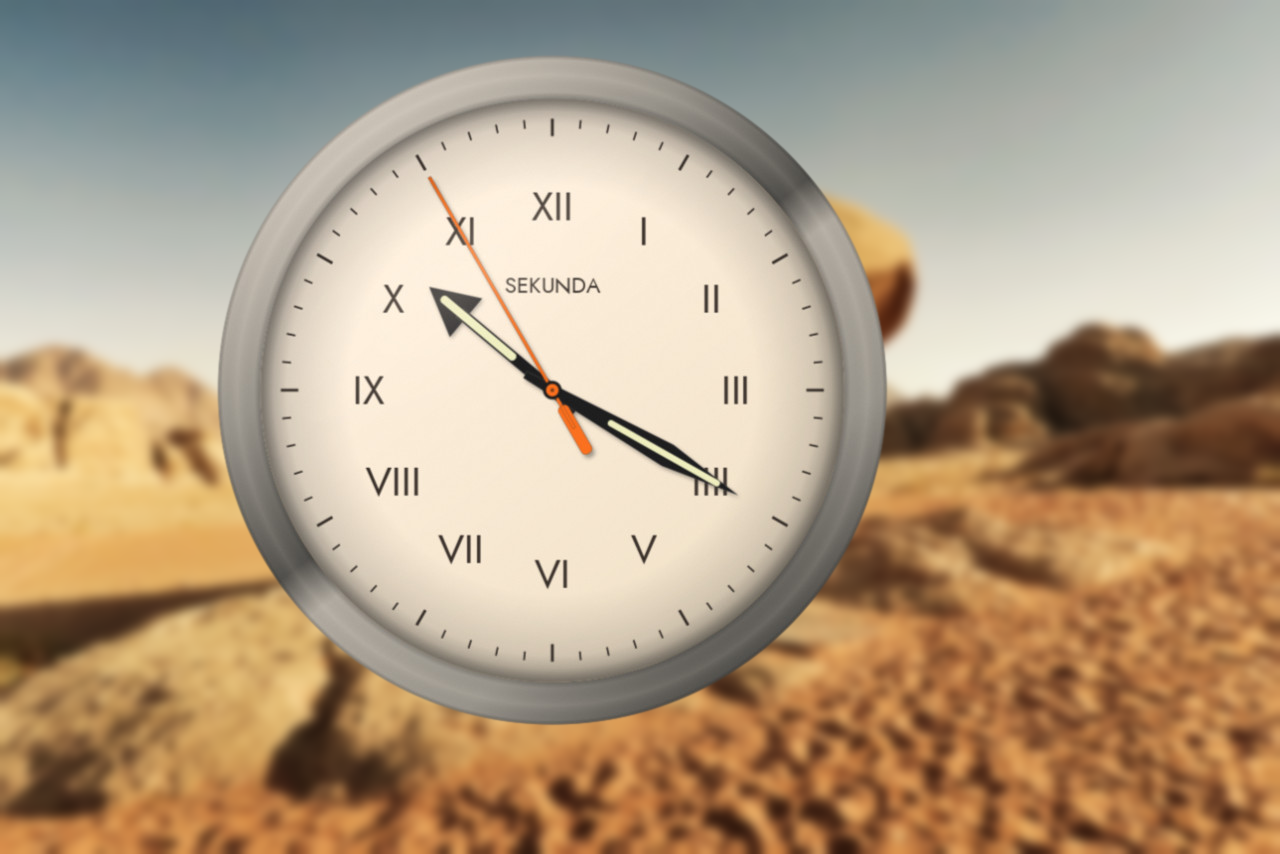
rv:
10.19.55
